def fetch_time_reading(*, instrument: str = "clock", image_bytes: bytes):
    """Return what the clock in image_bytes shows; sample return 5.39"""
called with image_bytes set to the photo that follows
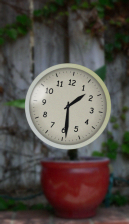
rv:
1.29
